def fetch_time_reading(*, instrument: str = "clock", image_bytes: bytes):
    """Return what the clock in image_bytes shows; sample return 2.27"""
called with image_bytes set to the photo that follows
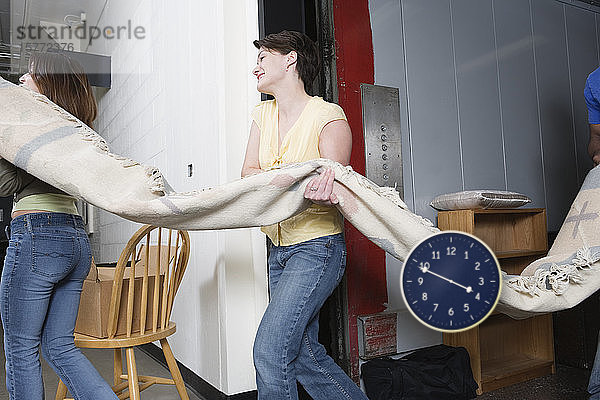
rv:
3.49
